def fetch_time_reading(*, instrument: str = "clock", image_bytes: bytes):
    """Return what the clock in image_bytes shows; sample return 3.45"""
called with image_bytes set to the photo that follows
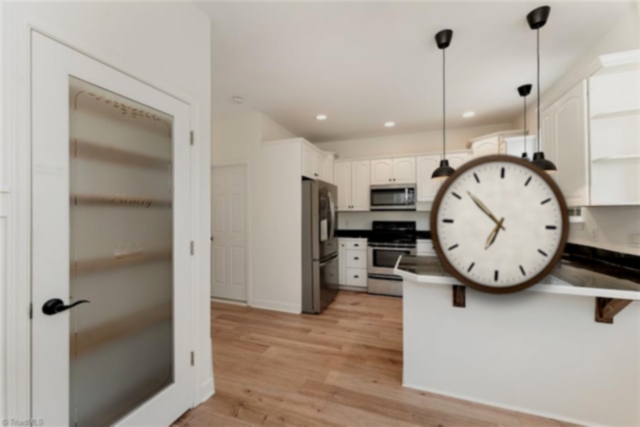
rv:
6.52
